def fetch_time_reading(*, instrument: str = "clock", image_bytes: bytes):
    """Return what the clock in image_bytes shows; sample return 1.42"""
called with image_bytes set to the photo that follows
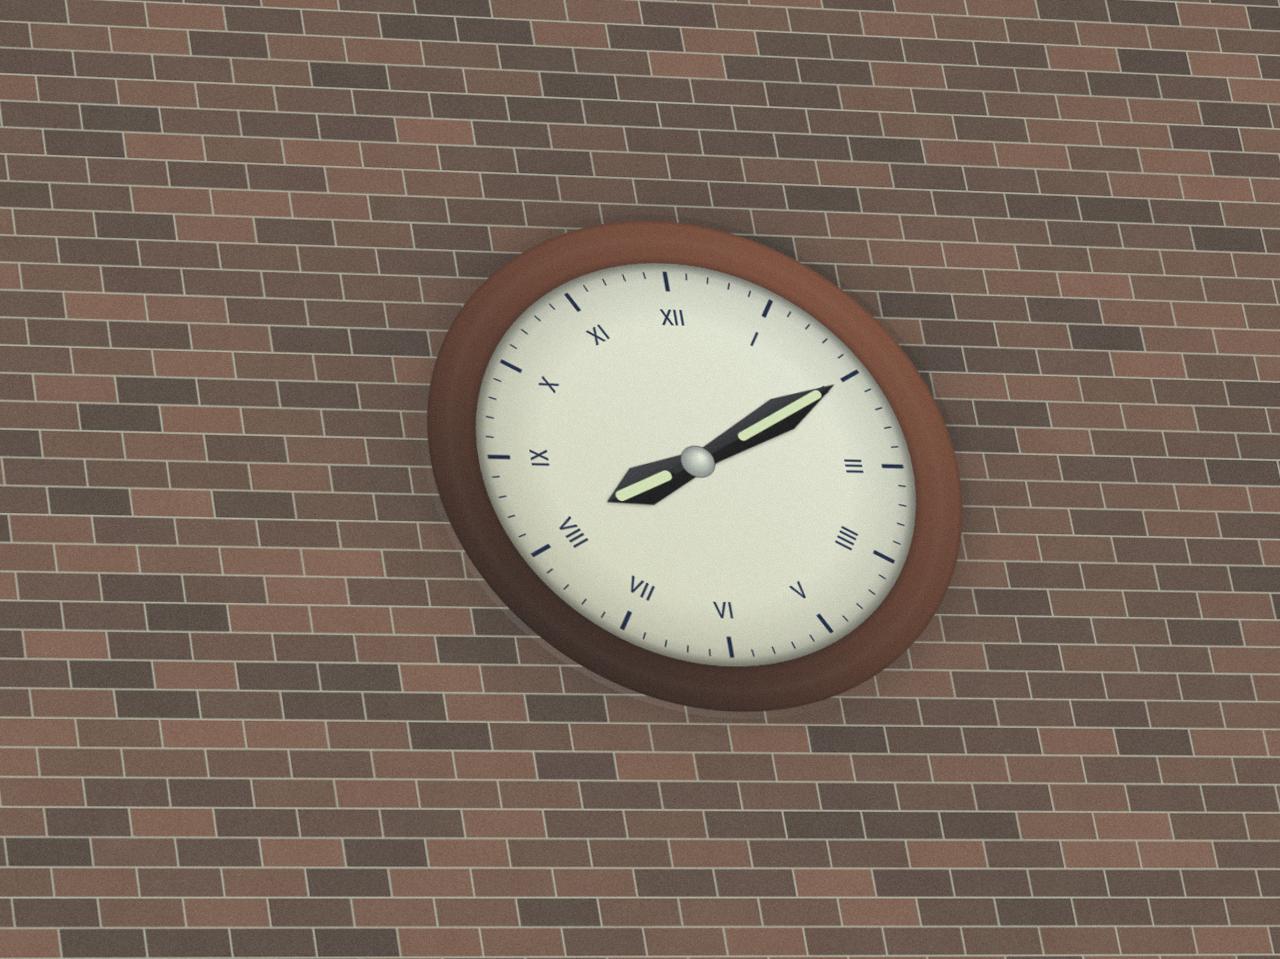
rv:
8.10
